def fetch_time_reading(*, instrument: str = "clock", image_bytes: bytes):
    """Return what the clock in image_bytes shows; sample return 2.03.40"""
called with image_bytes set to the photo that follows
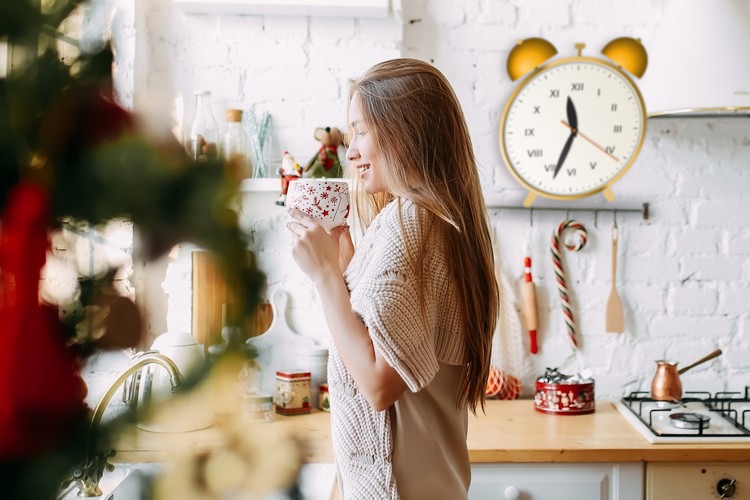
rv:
11.33.21
